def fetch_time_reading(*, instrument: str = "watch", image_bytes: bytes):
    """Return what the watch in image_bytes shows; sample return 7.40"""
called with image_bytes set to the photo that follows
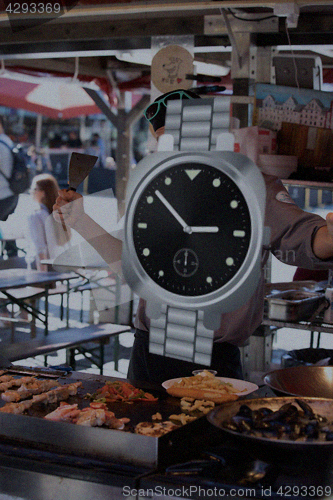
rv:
2.52
